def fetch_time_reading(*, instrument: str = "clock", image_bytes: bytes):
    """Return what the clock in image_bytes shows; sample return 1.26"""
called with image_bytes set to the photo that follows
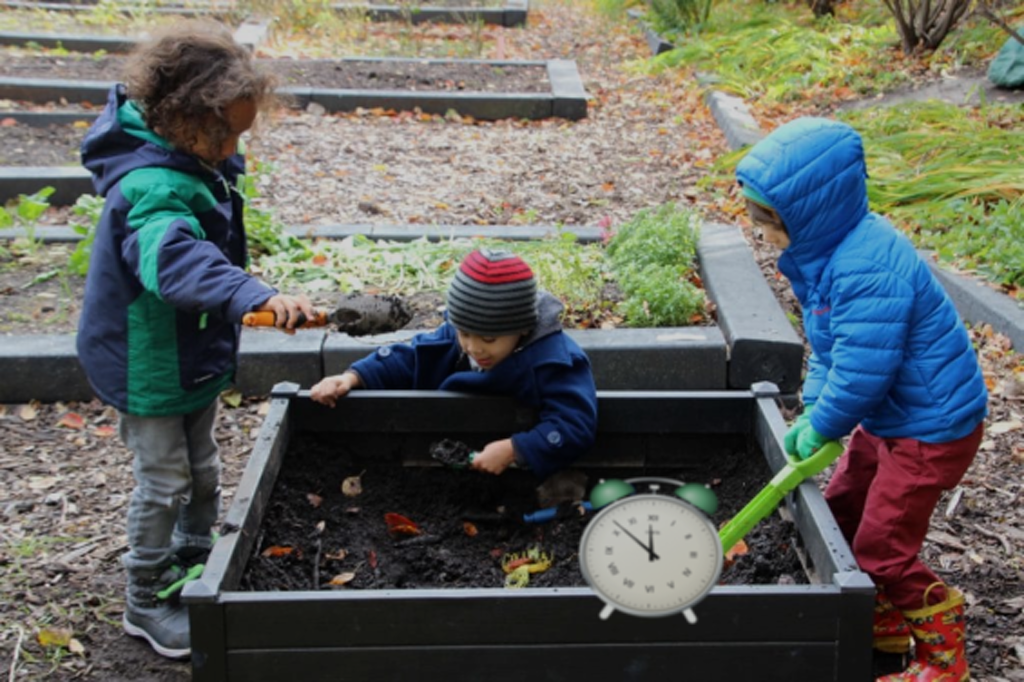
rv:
11.52
